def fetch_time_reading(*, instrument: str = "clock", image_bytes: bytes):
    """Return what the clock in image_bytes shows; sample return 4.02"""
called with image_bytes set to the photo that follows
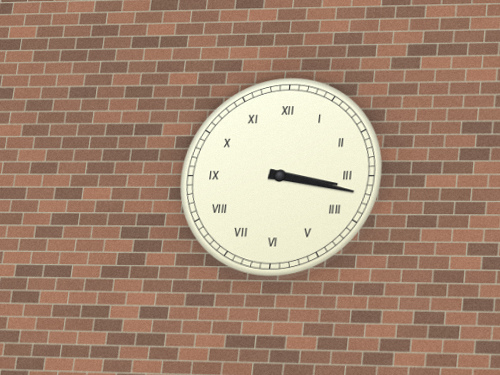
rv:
3.17
